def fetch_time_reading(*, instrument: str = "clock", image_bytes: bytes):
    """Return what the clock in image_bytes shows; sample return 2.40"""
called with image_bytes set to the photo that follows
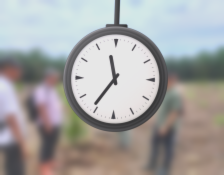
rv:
11.36
